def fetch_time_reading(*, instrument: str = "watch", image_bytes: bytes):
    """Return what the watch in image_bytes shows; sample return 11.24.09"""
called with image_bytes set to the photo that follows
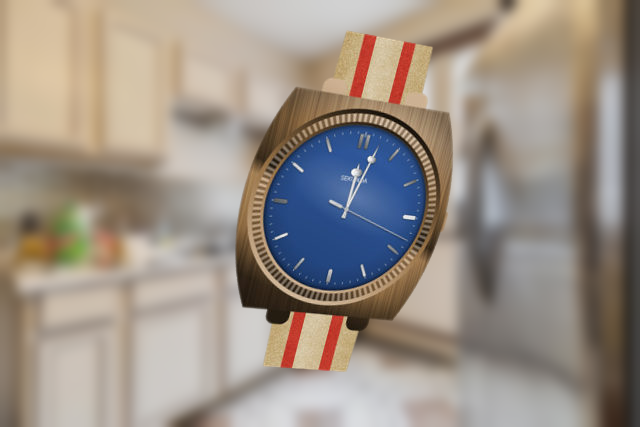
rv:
12.02.18
